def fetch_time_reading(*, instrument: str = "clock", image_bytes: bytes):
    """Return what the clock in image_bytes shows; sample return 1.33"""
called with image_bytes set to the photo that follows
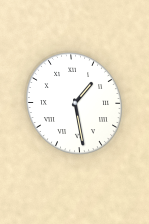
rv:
1.29
